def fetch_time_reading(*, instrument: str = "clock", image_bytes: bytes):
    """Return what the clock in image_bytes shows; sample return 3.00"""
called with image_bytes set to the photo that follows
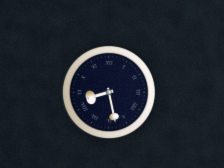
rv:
8.28
